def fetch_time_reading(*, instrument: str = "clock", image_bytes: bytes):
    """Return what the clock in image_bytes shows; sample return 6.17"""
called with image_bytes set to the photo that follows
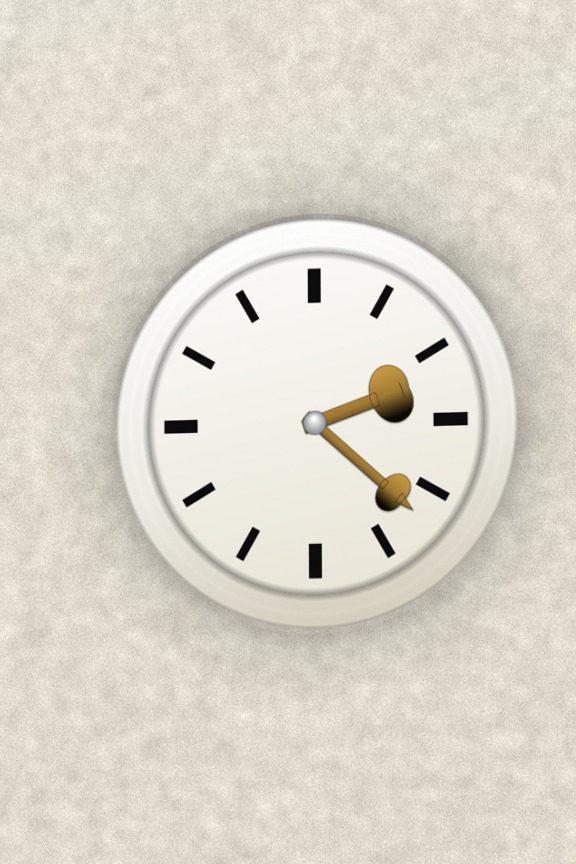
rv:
2.22
